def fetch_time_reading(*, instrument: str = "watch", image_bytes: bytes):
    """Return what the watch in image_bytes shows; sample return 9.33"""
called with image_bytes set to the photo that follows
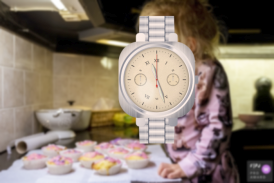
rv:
11.27
